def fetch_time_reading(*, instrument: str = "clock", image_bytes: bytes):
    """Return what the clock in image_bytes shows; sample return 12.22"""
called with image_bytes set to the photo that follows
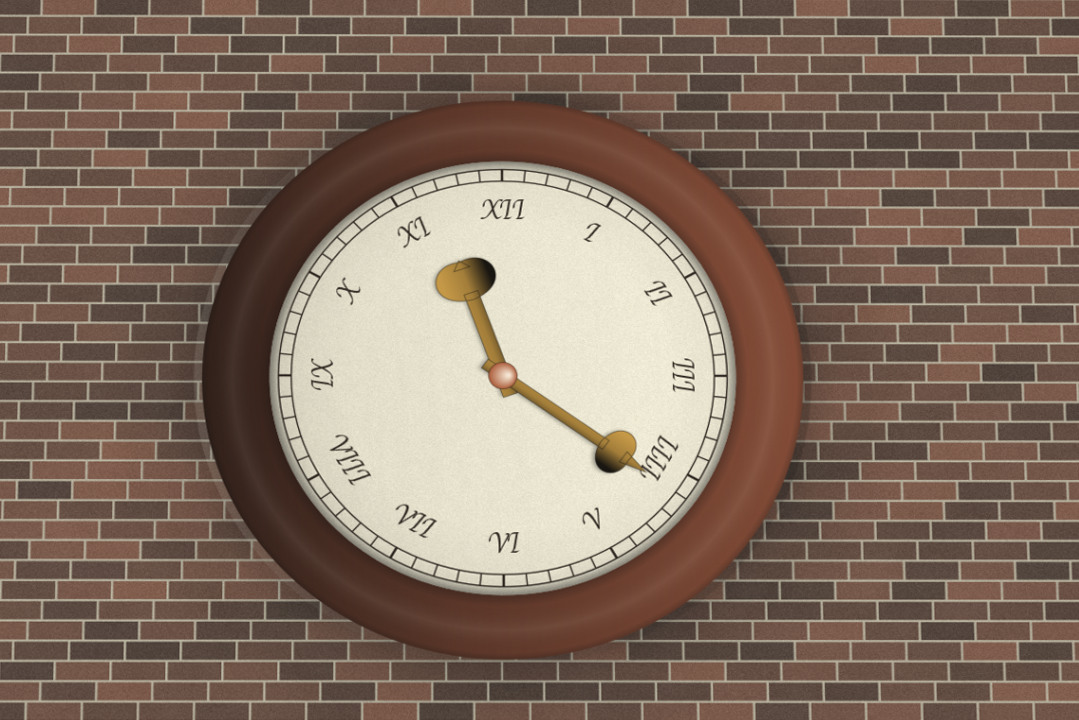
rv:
11.21
